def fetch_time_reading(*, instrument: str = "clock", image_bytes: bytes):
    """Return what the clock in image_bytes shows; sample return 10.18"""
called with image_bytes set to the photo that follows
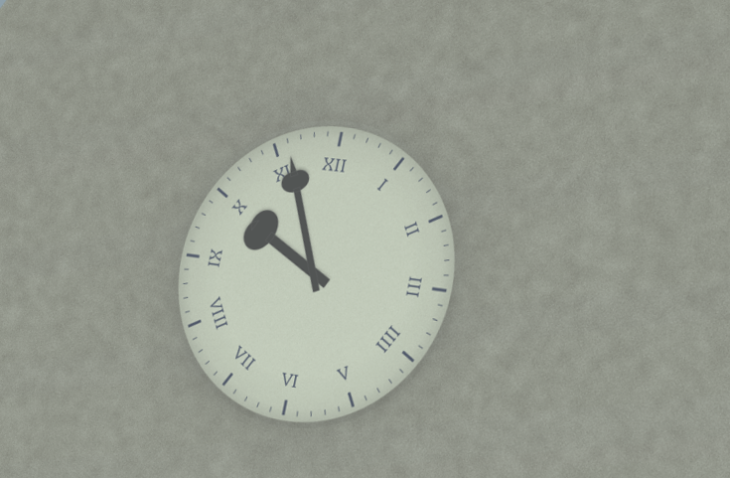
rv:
9.56
